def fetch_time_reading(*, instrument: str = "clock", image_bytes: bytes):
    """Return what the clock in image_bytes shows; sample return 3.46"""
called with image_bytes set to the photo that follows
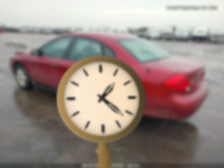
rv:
1.22
